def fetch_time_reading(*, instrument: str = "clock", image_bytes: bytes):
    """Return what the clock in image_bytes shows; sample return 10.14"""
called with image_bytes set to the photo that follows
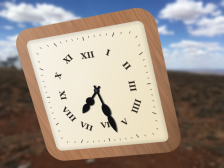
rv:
7.28
